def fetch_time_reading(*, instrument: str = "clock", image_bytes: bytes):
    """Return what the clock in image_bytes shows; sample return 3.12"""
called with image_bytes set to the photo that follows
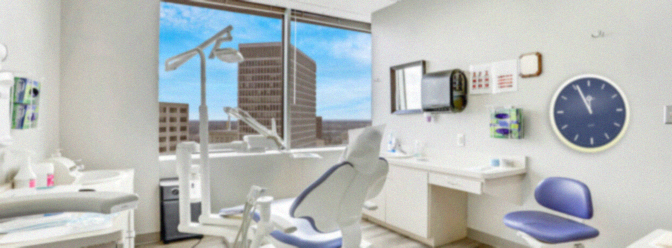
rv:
11.56
